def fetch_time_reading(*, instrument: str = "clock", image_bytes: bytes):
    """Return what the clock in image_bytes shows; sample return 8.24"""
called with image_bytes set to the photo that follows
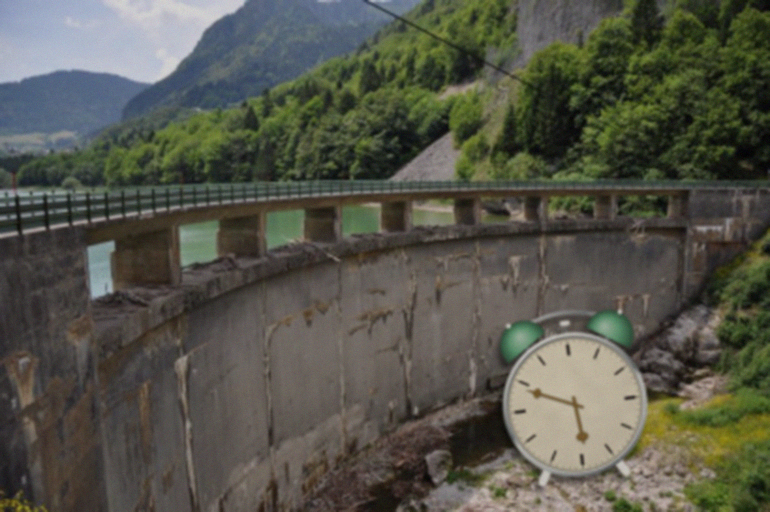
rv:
5.49
